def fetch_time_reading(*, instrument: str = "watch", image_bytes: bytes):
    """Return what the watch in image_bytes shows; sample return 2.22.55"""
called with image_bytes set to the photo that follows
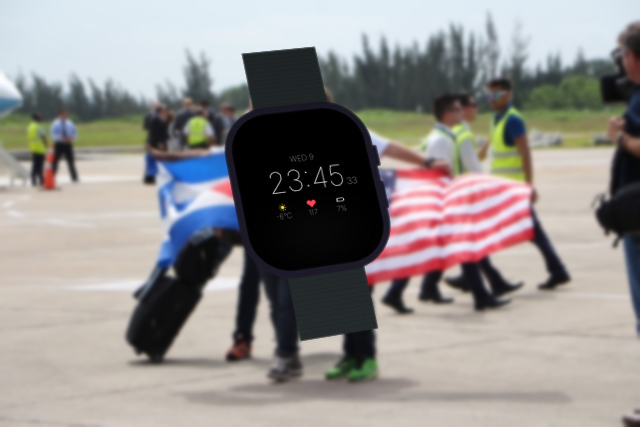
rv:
23.45.33
